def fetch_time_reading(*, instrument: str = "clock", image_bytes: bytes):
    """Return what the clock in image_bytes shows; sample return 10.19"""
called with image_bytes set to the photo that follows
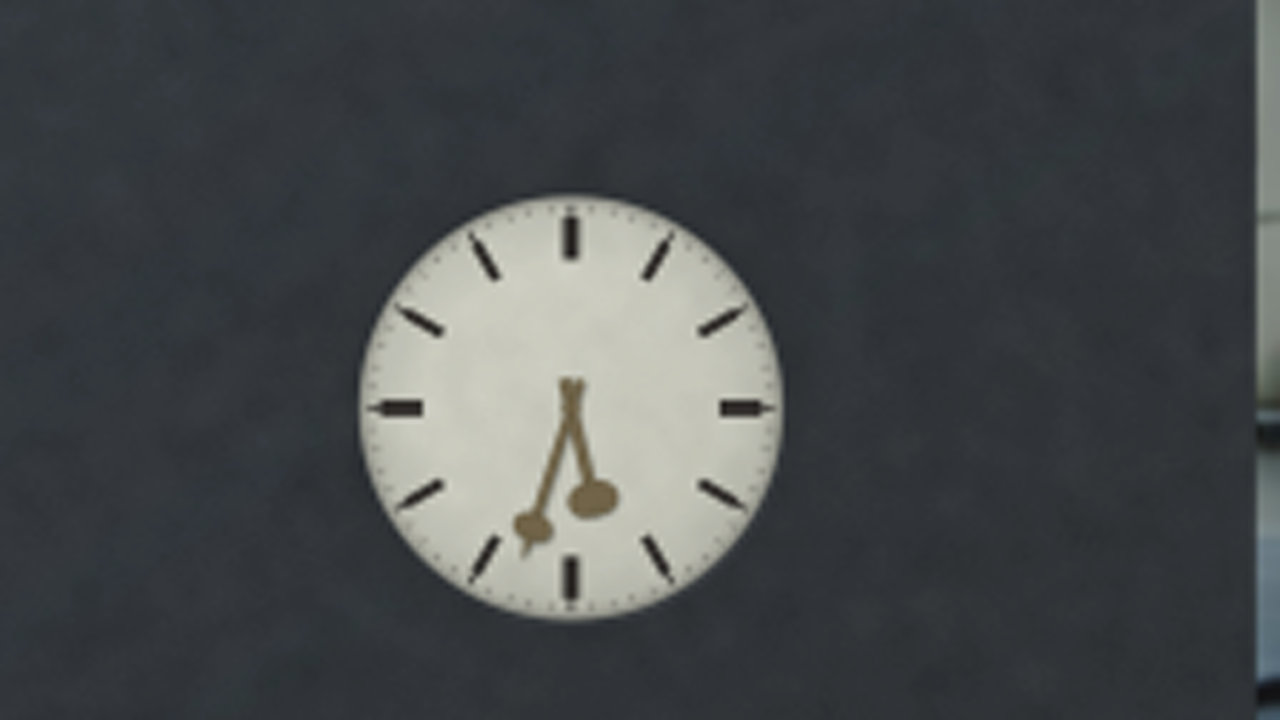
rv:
5.33
